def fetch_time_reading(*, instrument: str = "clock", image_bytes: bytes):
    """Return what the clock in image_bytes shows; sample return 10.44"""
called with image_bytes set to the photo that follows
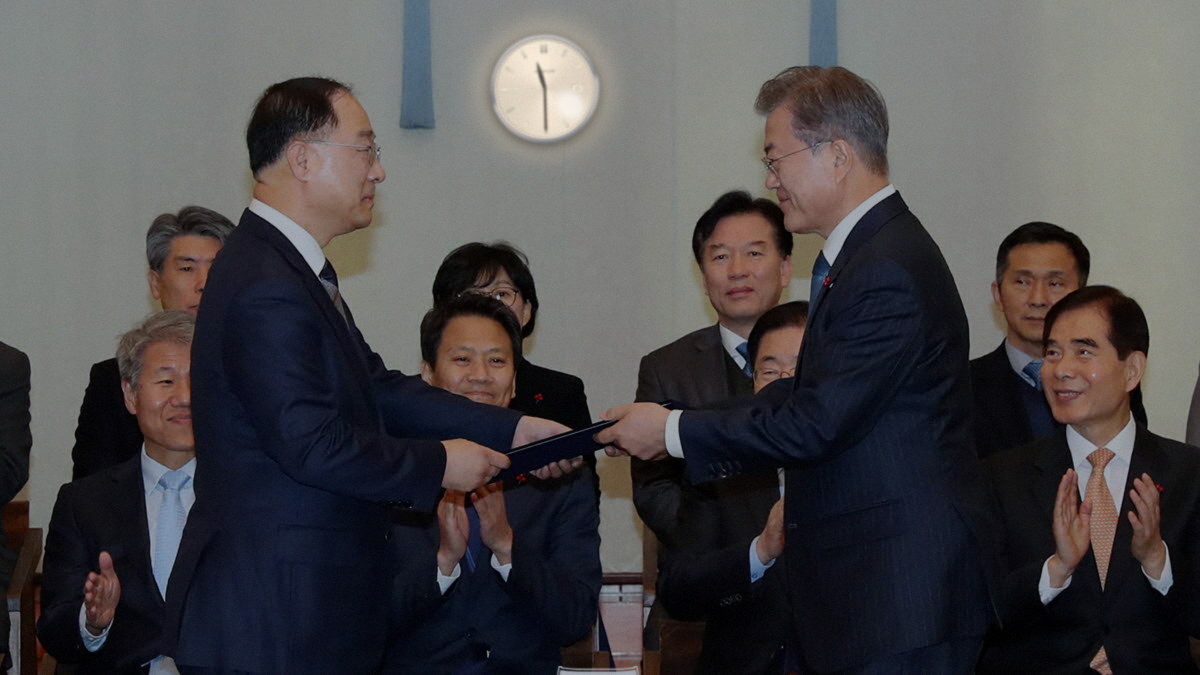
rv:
11.30
